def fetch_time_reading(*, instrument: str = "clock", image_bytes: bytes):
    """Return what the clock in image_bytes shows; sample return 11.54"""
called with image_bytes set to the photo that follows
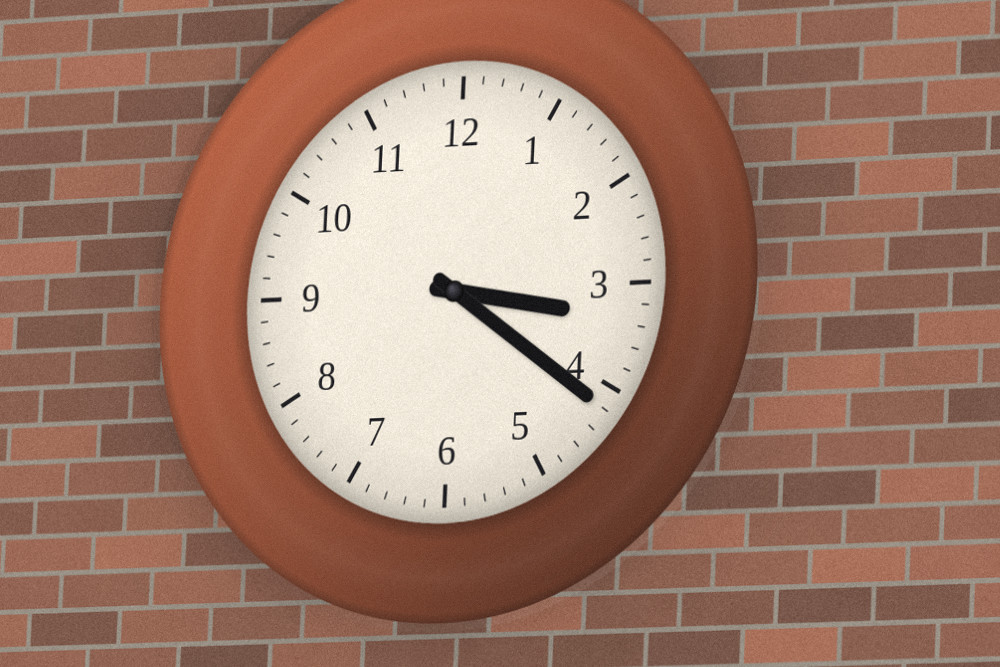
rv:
3.21
